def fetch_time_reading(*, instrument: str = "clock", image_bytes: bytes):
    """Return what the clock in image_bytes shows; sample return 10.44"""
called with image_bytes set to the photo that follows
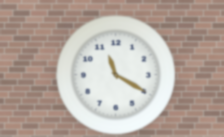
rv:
11.20
